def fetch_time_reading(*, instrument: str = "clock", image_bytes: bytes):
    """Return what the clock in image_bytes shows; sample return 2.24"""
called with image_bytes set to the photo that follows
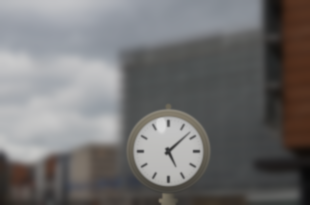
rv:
5.08
